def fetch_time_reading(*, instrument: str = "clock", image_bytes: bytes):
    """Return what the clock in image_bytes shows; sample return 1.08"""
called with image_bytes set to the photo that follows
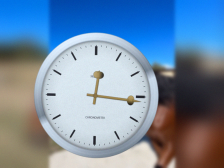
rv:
12.16
